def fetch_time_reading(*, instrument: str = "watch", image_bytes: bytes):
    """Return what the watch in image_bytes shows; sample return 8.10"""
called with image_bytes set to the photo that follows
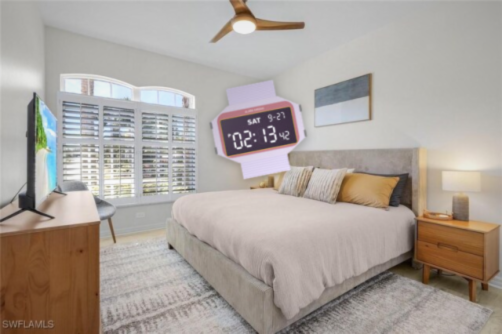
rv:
2.13
